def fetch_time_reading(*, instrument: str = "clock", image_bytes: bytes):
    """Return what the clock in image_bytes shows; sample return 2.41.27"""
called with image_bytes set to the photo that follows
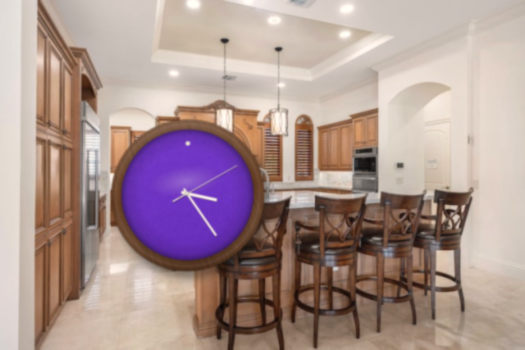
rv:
3.24.10
